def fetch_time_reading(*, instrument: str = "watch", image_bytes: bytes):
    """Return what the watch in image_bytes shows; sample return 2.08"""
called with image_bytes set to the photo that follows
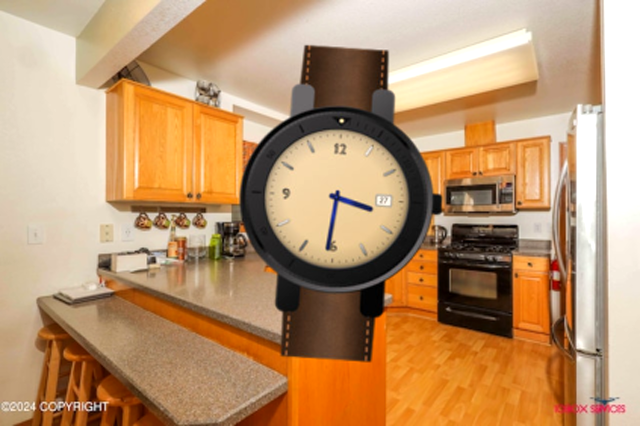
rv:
3.31
